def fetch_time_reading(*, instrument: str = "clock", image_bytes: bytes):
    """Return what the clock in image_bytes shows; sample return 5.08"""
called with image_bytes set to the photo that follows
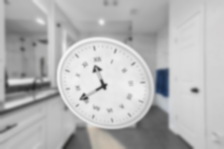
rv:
11.41
